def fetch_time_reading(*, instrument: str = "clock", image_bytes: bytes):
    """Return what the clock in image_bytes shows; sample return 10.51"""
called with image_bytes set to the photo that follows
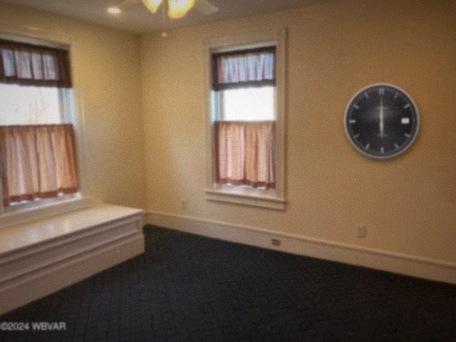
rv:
6.00
